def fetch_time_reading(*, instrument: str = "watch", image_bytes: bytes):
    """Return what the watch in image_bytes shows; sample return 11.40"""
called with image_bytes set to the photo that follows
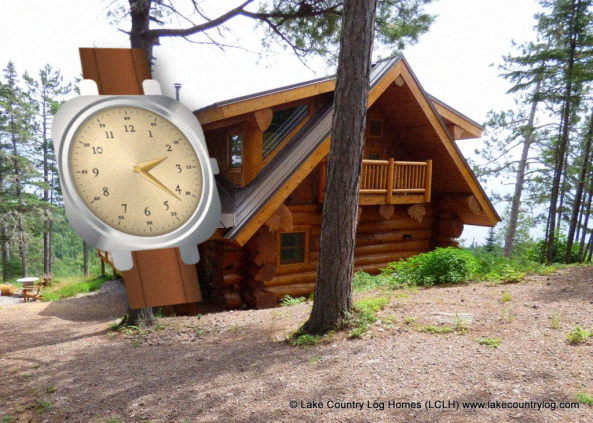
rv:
2.22
